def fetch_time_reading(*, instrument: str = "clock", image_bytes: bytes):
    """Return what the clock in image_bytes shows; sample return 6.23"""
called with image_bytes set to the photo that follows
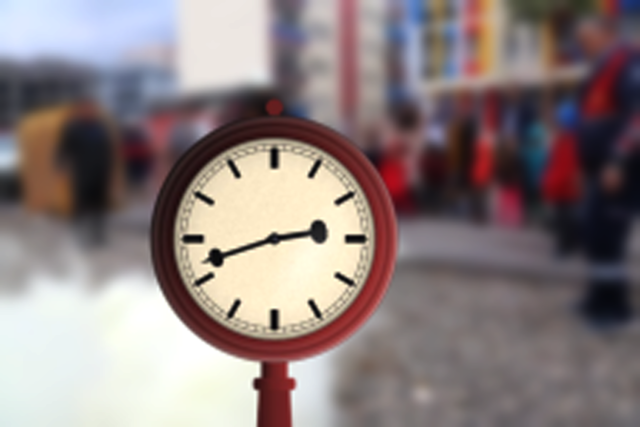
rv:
2.42
